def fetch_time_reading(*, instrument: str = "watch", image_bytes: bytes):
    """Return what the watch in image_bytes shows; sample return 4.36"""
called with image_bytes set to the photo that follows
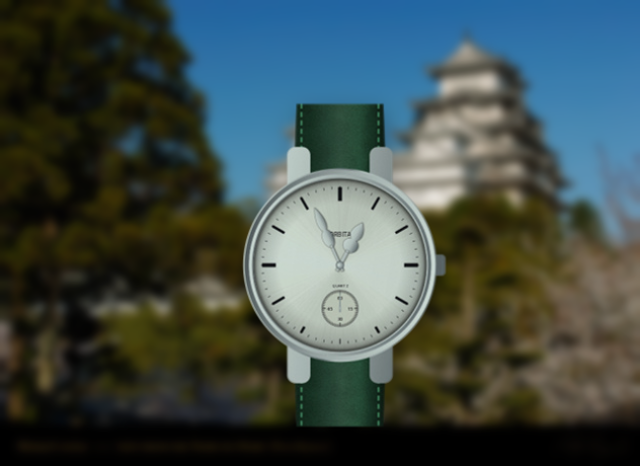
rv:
12.56
